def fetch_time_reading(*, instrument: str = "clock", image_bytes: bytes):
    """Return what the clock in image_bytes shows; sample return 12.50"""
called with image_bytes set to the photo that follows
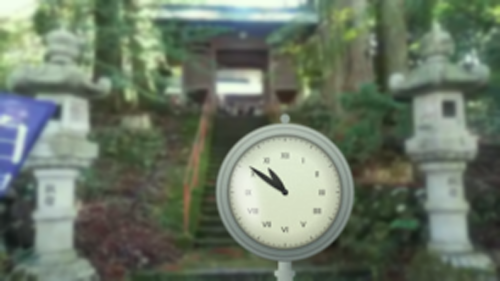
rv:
10.51
